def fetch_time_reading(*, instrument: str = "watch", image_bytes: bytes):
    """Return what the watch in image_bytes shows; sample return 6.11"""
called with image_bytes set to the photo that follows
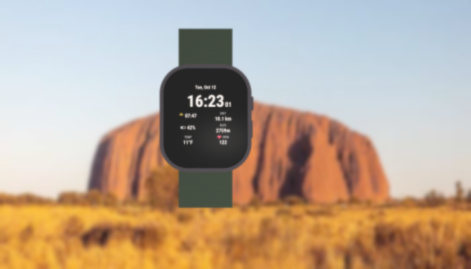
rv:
16.23
